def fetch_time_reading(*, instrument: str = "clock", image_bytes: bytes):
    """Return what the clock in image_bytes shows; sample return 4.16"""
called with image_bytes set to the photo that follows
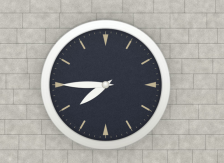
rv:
7.45
